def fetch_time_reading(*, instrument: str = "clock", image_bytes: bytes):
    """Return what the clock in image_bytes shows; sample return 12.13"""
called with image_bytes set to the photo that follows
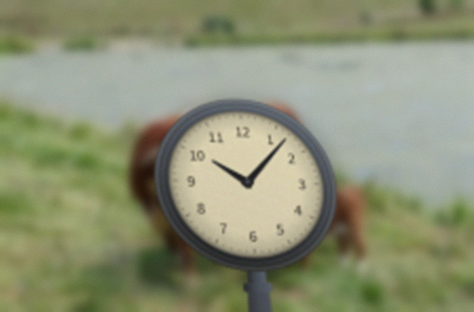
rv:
10.07
